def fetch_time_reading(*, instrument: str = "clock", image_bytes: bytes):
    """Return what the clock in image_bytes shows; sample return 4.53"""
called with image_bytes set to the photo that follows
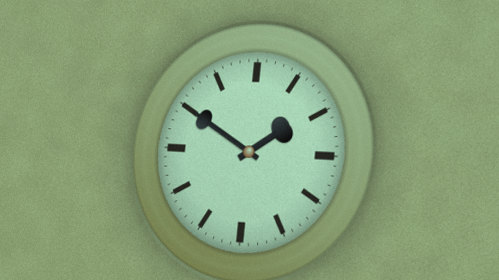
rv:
1.50
